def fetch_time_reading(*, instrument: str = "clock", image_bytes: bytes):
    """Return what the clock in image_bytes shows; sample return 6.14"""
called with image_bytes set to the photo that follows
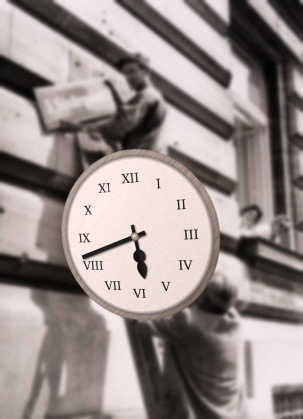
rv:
5.42
